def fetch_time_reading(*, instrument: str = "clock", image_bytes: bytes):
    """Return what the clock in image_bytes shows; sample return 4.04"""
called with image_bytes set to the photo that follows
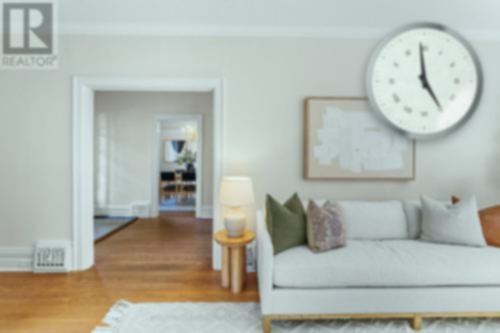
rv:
4.59
